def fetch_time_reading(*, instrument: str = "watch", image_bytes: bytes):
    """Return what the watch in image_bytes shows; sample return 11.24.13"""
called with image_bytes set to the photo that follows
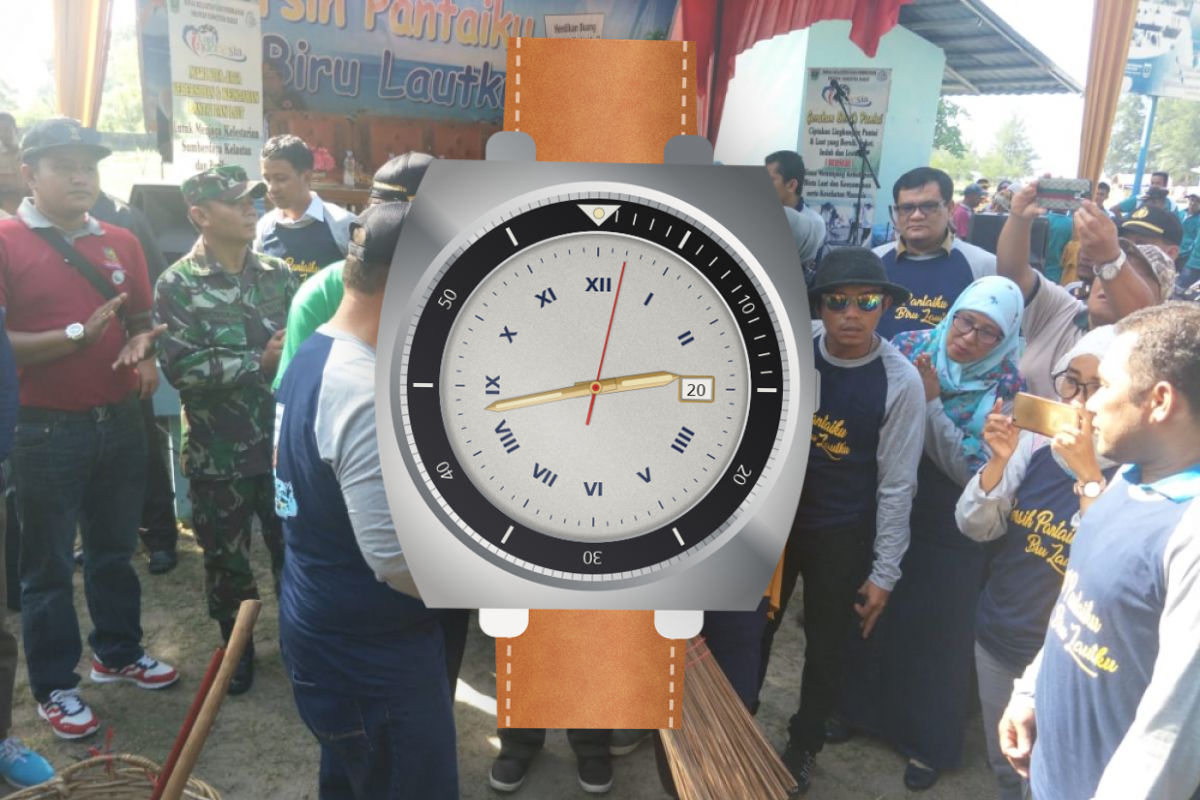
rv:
2.43.02
